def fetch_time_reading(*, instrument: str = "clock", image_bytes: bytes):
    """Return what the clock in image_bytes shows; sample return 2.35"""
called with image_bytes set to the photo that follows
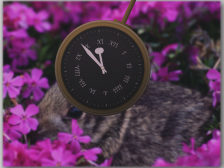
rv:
10.49
